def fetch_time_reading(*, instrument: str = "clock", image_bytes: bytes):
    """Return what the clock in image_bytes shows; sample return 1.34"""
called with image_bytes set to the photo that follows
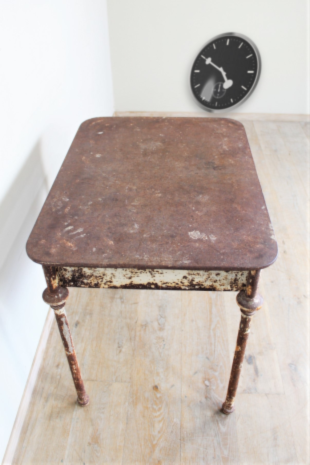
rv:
4.50
